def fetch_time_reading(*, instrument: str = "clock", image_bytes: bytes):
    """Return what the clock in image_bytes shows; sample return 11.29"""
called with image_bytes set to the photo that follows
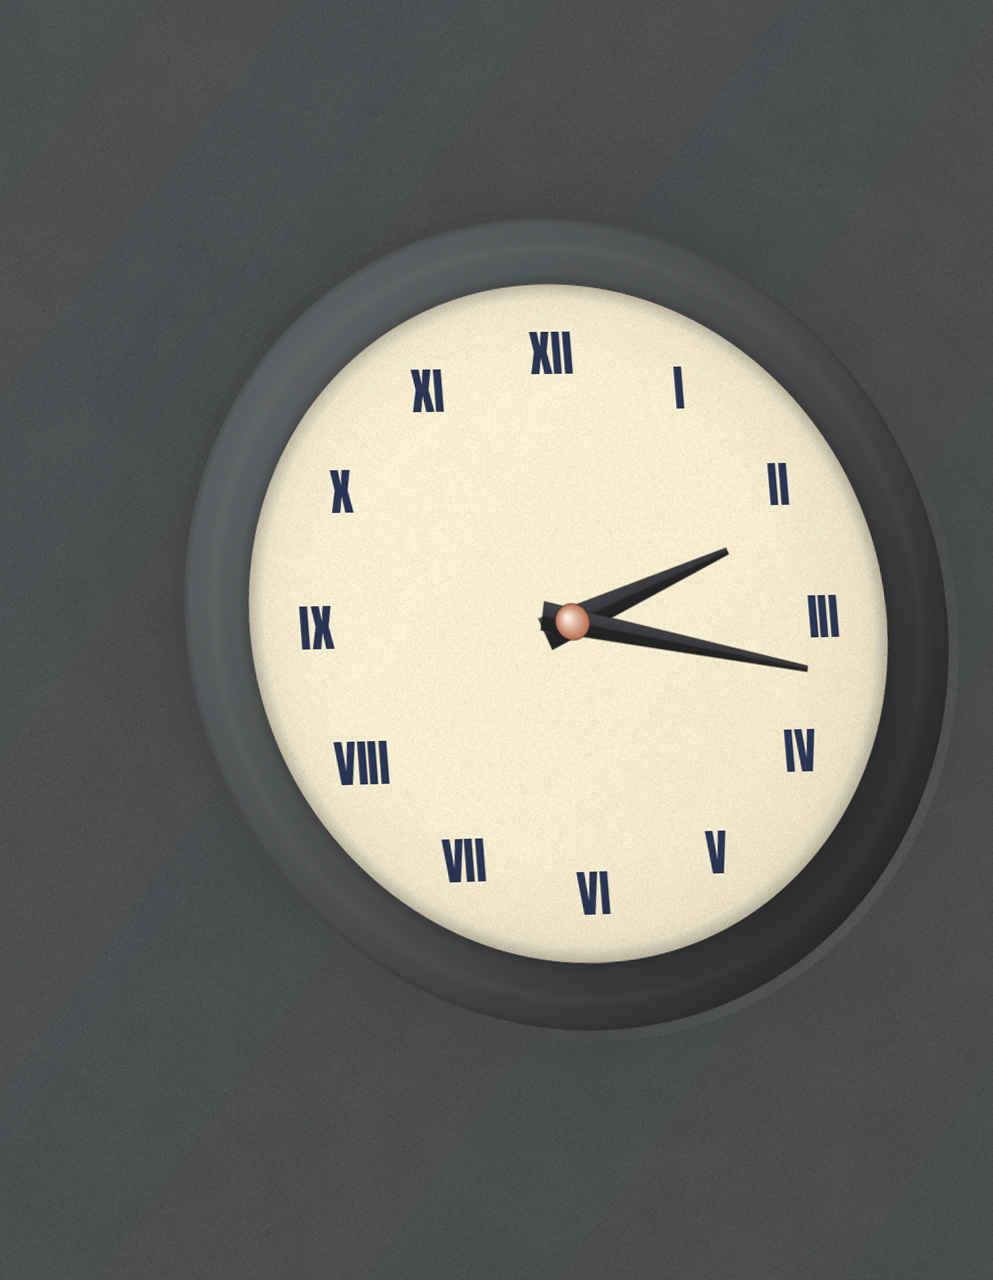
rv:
2.17
